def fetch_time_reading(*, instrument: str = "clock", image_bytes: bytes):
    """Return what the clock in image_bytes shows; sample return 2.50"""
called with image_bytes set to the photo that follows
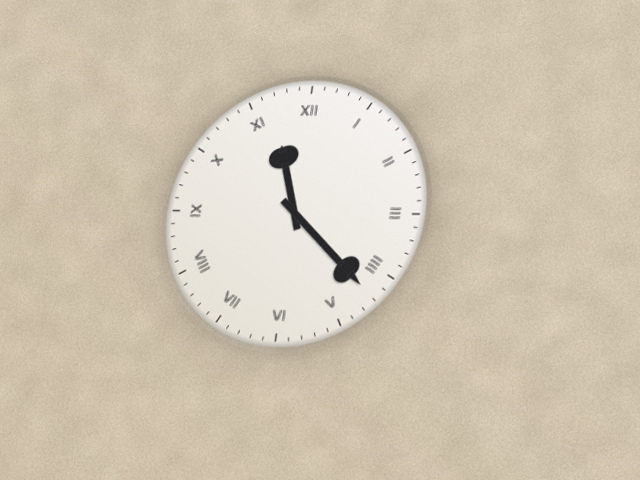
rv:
11.22
